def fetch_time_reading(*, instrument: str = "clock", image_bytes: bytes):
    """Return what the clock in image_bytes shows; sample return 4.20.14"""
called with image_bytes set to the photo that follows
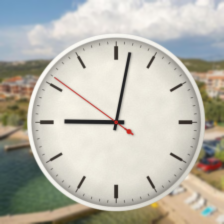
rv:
9.01.51
